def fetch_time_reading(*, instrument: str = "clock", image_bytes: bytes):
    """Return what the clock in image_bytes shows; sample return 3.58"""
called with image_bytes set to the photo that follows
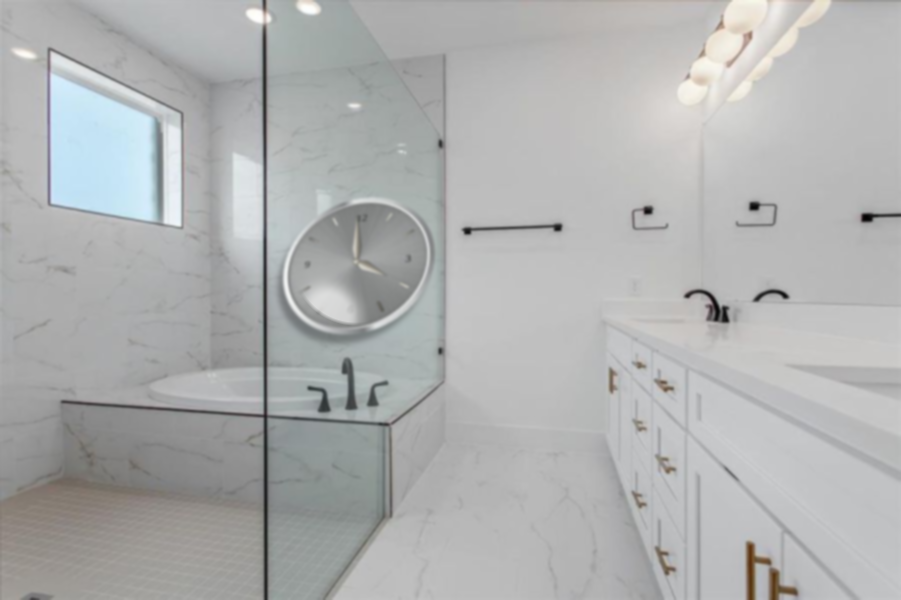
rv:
3.59
